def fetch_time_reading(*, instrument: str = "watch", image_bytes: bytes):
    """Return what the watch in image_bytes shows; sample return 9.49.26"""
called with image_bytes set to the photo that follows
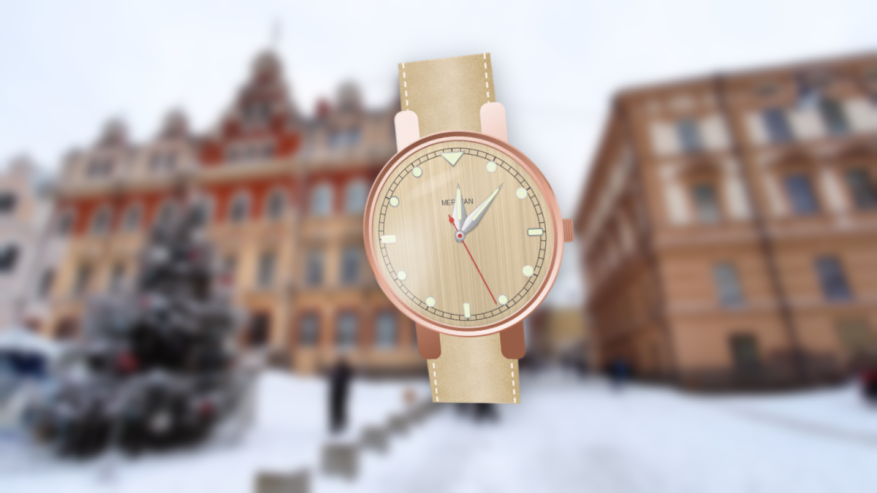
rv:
12.07.26
